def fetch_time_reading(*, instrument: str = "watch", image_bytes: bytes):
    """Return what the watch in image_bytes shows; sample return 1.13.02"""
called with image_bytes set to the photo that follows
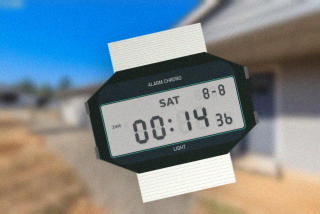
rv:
0.14.36
